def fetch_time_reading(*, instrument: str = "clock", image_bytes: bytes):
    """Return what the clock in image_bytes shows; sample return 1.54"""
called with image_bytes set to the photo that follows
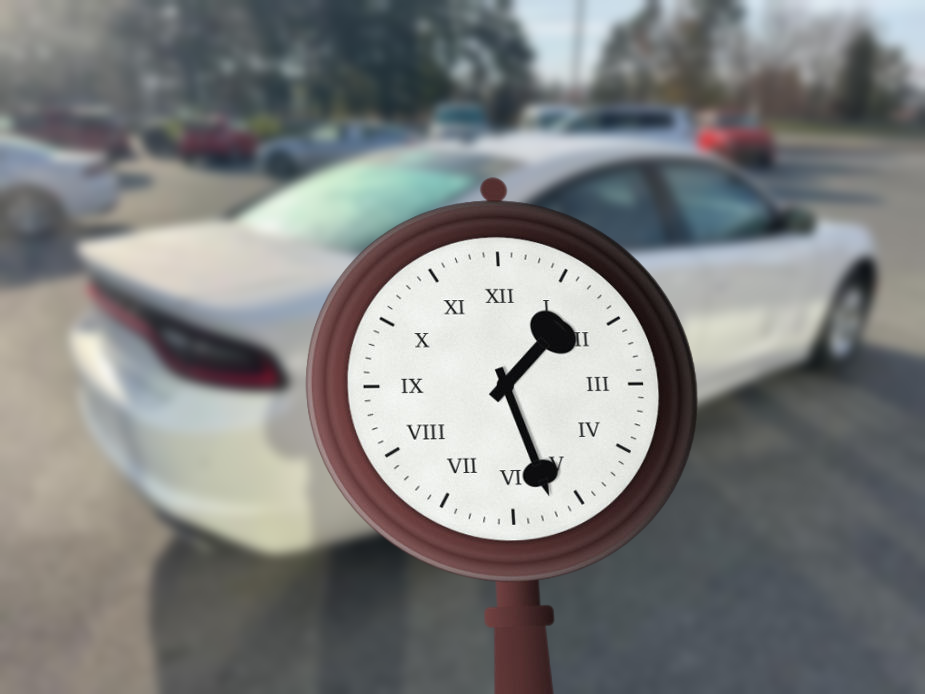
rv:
1.27
